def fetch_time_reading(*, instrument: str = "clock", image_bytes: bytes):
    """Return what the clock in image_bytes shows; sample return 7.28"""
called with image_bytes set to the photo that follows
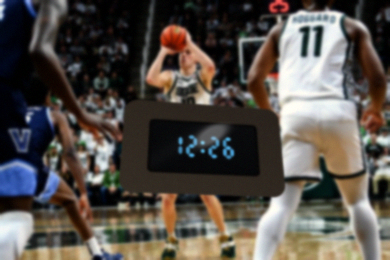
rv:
12.26
